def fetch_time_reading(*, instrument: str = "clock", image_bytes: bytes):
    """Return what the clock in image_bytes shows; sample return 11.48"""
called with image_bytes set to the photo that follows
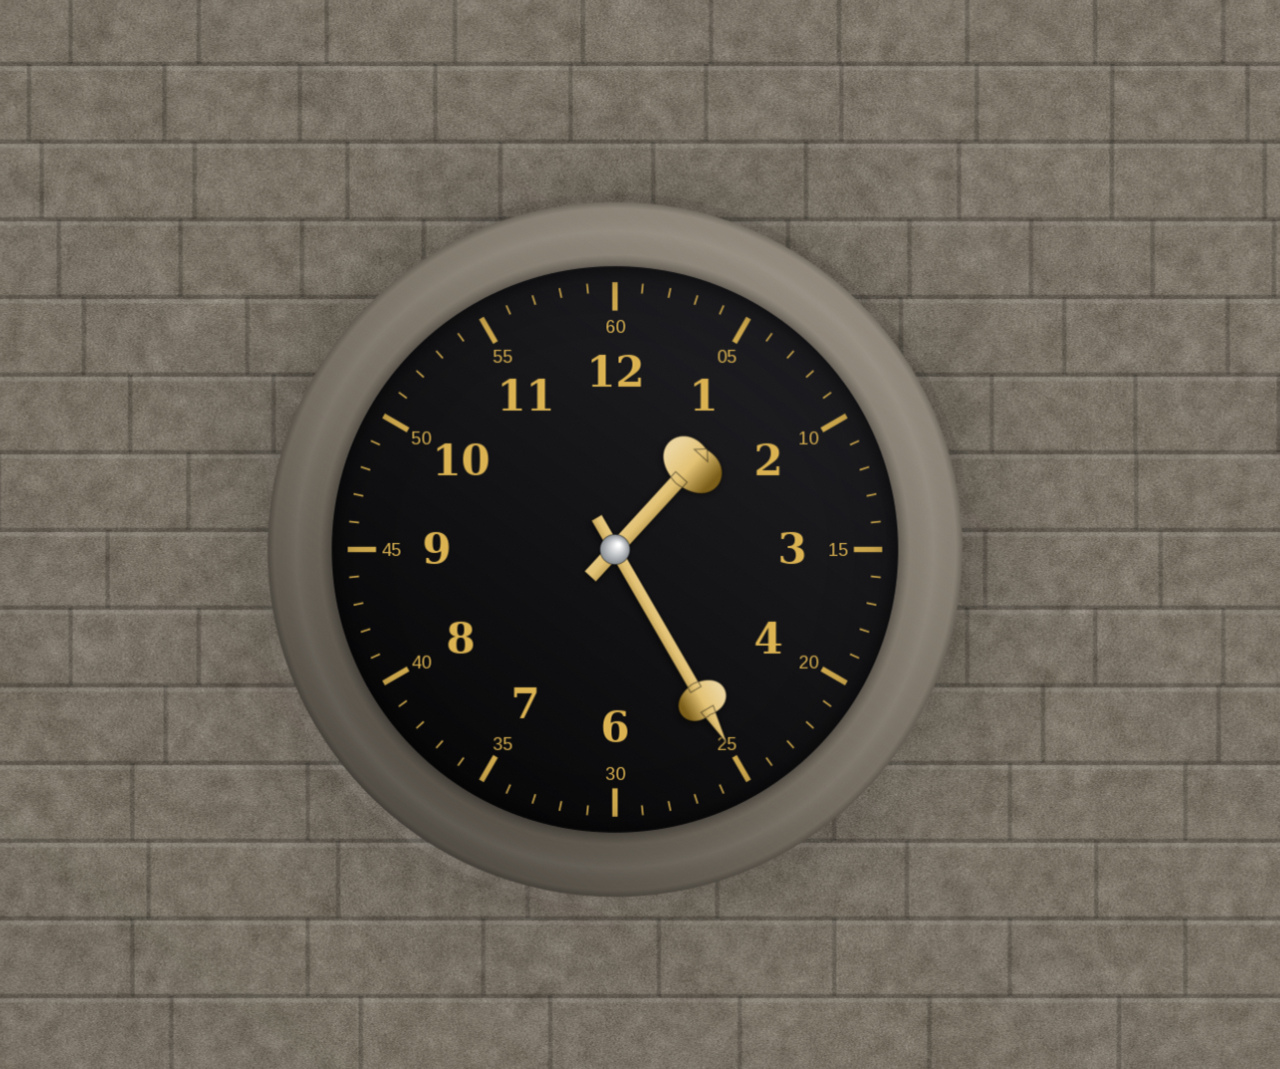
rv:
1.25
